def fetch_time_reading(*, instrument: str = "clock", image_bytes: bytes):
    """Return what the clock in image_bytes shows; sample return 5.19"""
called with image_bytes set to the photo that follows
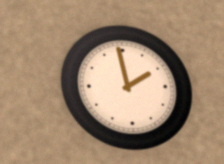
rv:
1.59
